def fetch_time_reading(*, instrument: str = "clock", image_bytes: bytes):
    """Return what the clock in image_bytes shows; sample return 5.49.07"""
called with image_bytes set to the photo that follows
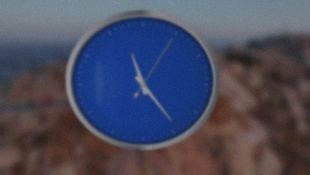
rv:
11.24.05
